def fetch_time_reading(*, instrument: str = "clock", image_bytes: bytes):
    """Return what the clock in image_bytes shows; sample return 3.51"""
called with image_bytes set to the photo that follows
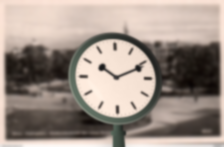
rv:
10.11
